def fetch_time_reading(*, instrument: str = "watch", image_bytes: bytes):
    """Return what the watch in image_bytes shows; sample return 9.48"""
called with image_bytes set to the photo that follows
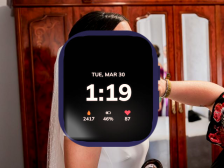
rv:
1.19
